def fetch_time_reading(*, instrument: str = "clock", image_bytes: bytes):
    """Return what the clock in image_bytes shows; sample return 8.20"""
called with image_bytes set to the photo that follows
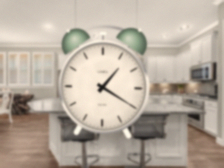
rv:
1.20
